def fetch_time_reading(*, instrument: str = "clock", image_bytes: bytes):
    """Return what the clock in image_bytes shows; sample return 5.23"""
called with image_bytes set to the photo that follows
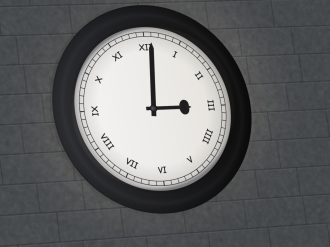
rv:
3.01
